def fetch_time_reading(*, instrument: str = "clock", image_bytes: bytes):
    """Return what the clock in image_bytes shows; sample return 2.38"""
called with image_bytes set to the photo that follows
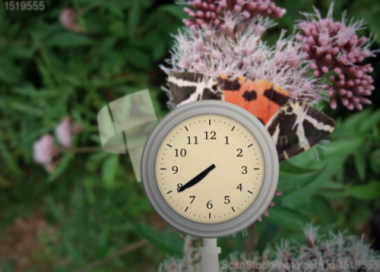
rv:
7.39
